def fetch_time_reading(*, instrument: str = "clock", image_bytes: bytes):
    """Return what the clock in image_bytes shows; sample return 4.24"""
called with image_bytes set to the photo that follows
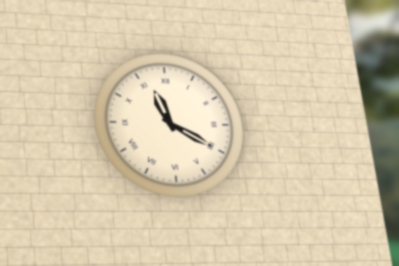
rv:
11.20
